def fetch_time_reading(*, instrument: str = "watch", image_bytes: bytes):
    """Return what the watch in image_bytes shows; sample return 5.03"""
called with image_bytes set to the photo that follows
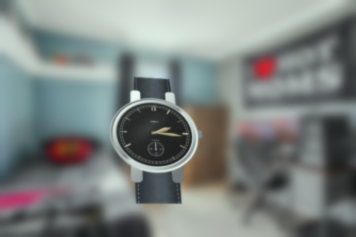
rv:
2.16
